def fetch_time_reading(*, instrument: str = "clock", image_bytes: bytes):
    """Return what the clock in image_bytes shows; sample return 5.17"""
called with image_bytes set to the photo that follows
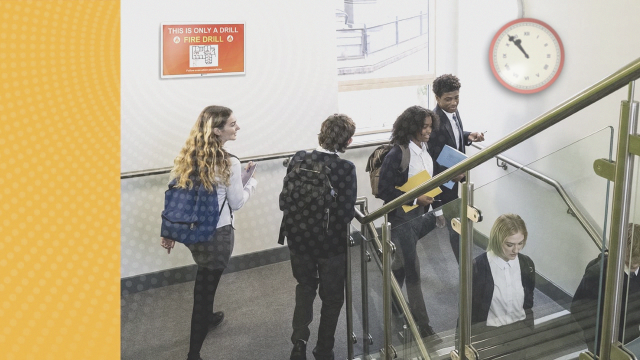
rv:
10.53
